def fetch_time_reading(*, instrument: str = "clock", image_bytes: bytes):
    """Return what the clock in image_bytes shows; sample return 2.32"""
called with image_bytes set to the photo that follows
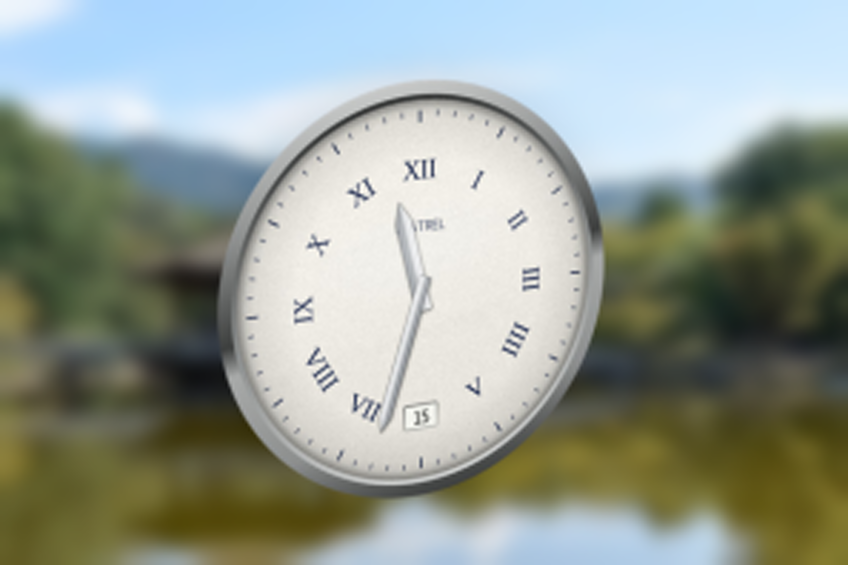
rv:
11.33
